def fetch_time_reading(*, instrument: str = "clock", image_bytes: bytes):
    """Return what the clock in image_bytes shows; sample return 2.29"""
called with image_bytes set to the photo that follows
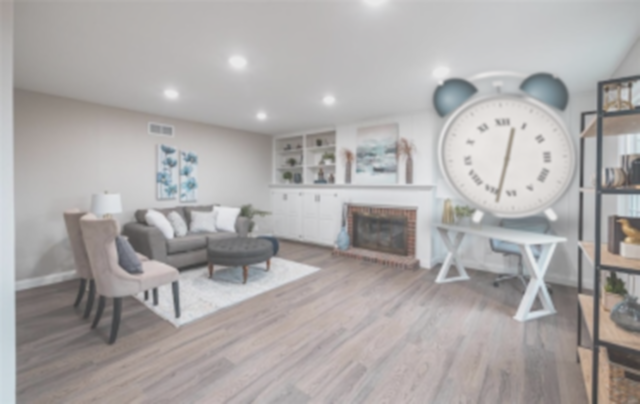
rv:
12.33
